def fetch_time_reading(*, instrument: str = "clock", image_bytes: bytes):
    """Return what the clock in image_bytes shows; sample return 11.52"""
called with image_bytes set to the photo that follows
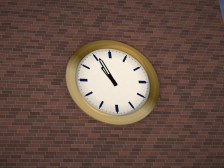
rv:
10.56
